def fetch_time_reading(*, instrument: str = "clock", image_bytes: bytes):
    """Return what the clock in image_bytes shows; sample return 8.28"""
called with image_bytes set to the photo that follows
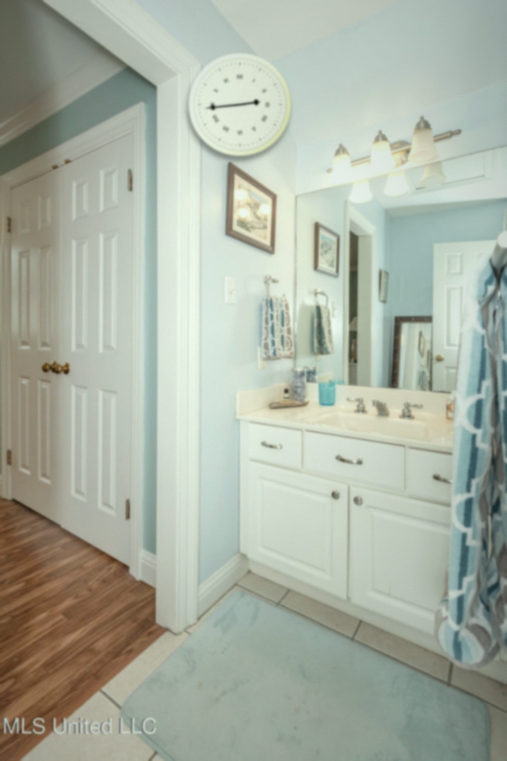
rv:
2.44
